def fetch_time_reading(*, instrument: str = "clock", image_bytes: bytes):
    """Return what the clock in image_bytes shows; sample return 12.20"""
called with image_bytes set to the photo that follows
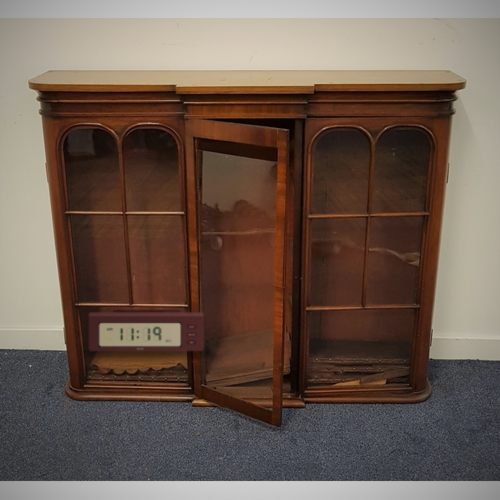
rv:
11.19
